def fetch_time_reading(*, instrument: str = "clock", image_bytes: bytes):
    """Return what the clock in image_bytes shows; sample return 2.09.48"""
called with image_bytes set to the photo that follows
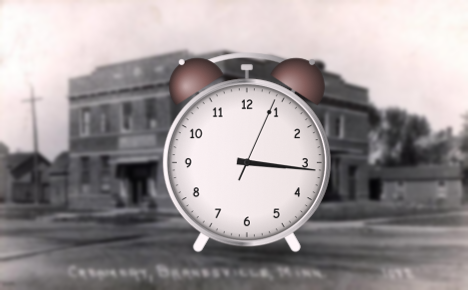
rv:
3.16.04
